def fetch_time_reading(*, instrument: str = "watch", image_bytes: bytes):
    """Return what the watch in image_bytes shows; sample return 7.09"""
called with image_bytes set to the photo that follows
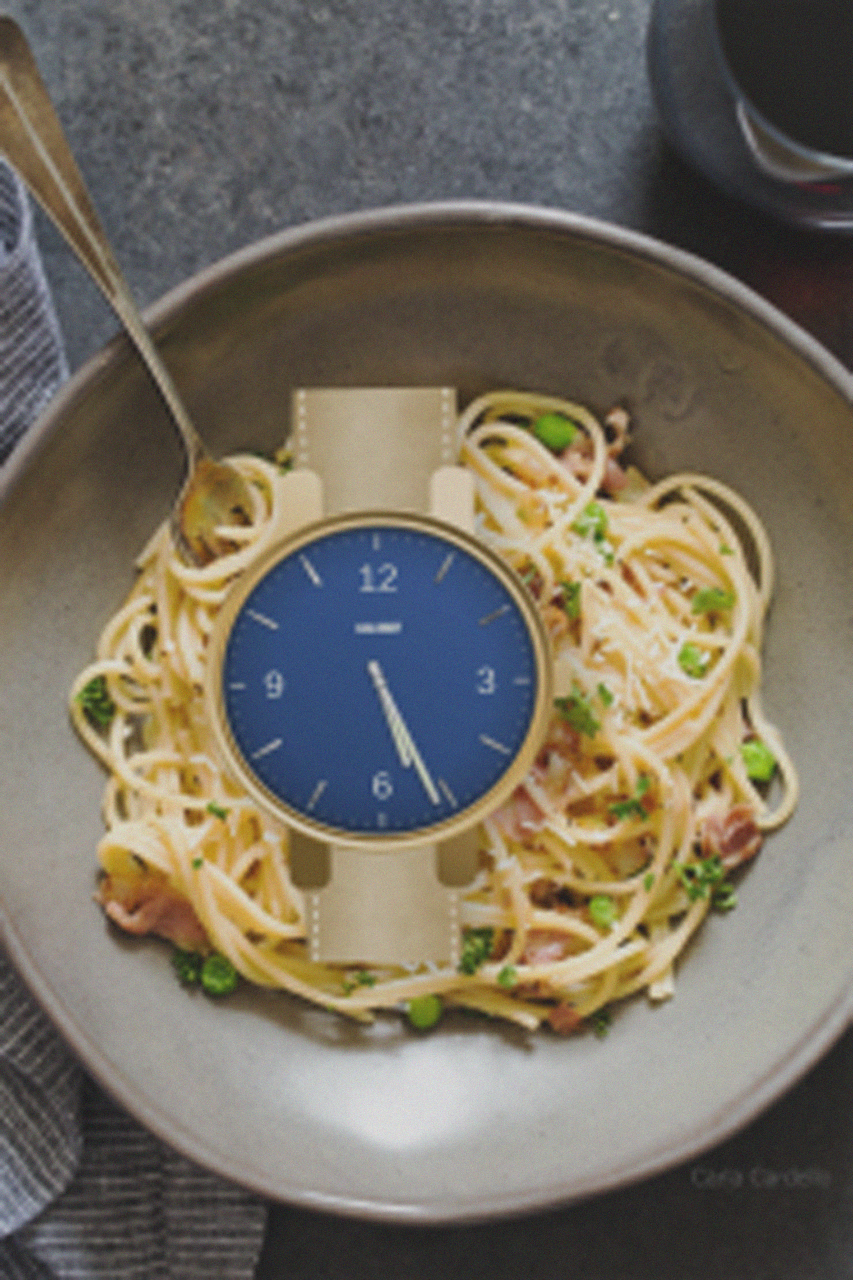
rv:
5.26
